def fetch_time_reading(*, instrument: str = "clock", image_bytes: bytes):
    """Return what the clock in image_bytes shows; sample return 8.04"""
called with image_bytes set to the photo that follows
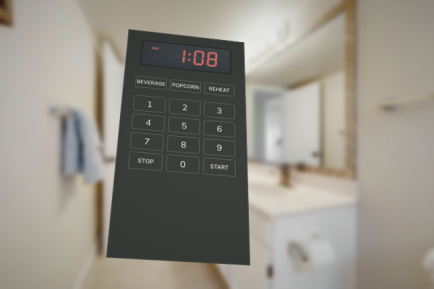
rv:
1.08
